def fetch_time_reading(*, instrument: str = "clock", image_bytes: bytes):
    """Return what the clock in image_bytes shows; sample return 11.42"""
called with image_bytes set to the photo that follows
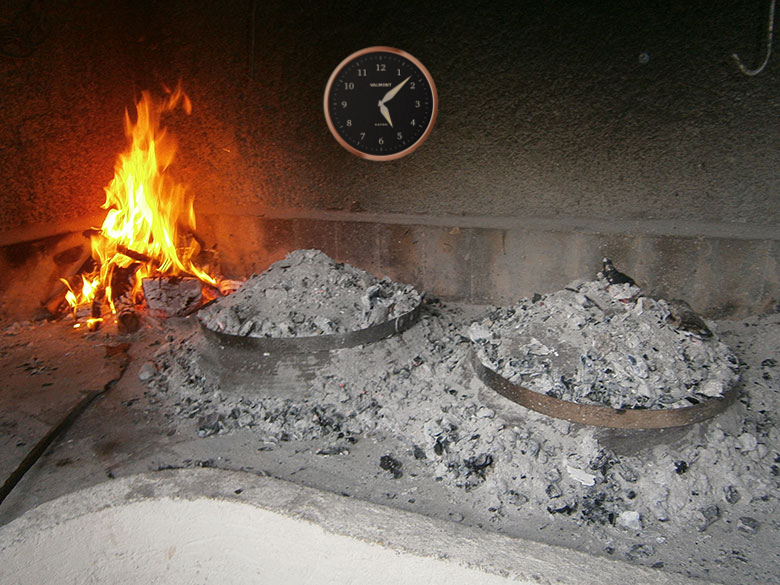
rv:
5.08
